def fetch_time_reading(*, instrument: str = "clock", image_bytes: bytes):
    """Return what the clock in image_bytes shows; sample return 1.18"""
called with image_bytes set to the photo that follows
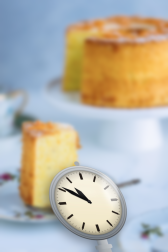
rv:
10.51
